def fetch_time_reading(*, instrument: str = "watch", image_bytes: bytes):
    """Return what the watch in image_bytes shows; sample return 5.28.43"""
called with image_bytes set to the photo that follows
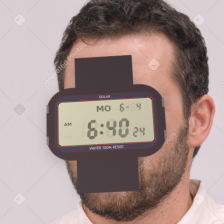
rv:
6.40.24
